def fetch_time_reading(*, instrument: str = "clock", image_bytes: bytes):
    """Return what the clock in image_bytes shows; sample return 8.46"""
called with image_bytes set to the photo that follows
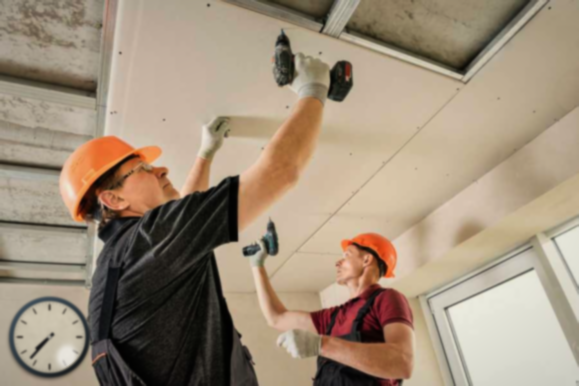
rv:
7.37
